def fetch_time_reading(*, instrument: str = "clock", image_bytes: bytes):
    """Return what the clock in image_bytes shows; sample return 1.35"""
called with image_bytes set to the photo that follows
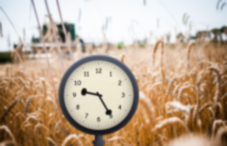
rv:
9.25
